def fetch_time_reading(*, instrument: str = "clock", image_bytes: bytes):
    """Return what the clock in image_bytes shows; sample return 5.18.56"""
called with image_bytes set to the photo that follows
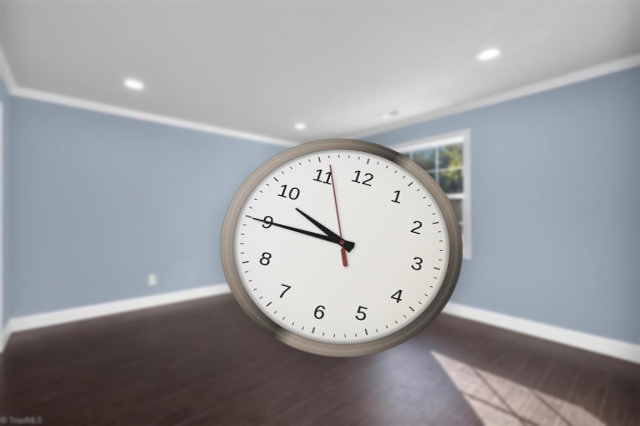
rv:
9.44.56
